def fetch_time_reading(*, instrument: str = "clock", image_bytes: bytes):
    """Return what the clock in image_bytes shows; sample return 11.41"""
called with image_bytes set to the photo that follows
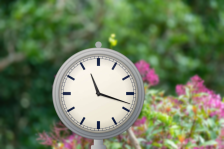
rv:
11.18
